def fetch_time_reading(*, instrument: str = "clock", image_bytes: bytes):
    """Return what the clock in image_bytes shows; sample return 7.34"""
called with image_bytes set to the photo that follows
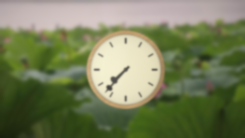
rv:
7.37
